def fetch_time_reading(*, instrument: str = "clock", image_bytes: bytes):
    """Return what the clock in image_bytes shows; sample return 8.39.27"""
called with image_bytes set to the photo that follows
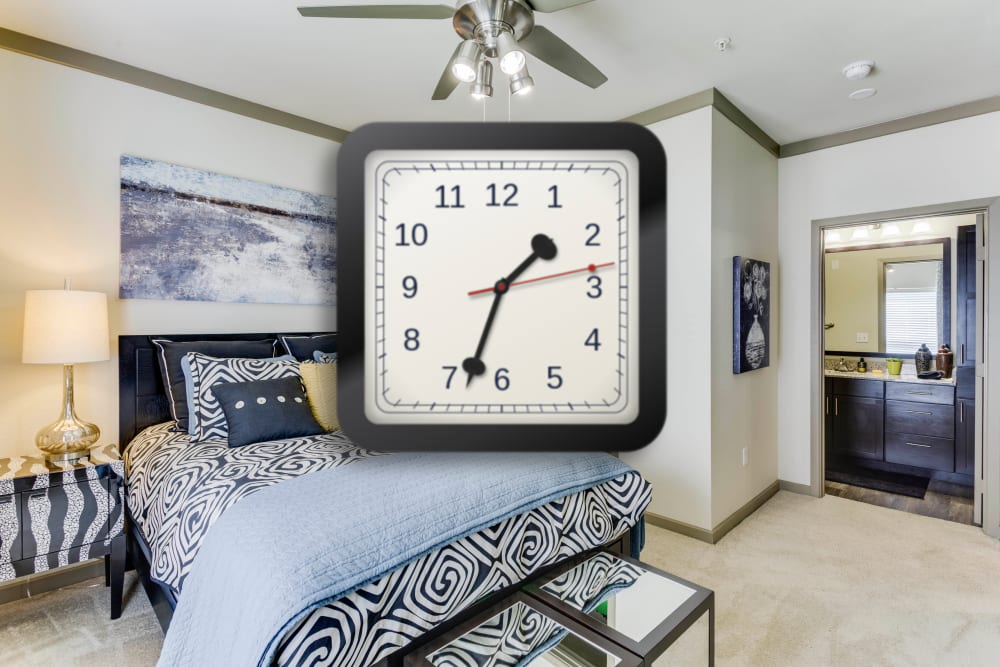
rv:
1.33.13
